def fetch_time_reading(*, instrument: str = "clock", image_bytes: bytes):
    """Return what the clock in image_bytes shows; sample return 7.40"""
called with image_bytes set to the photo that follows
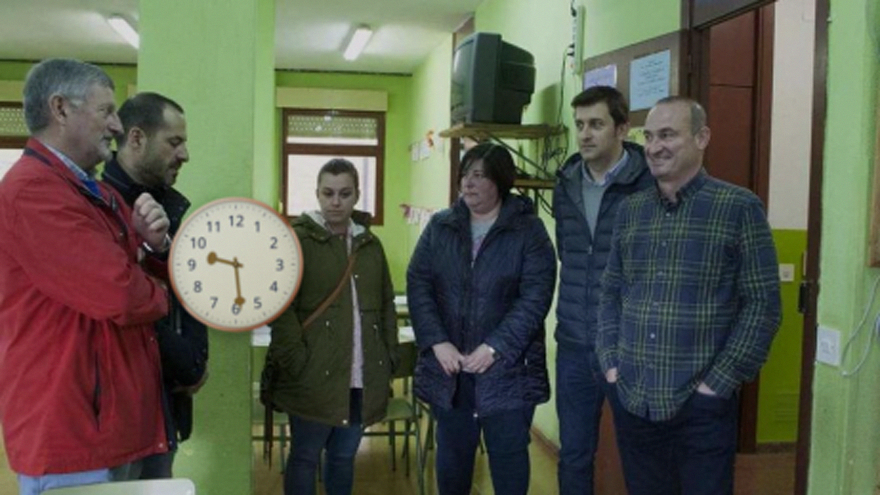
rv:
9.29
